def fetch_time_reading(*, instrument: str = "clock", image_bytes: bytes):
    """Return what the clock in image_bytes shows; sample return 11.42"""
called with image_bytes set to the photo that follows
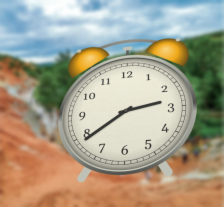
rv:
2.39
